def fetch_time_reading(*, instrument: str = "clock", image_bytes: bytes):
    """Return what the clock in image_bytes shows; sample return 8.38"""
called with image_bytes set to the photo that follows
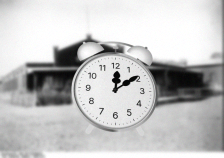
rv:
12.09
